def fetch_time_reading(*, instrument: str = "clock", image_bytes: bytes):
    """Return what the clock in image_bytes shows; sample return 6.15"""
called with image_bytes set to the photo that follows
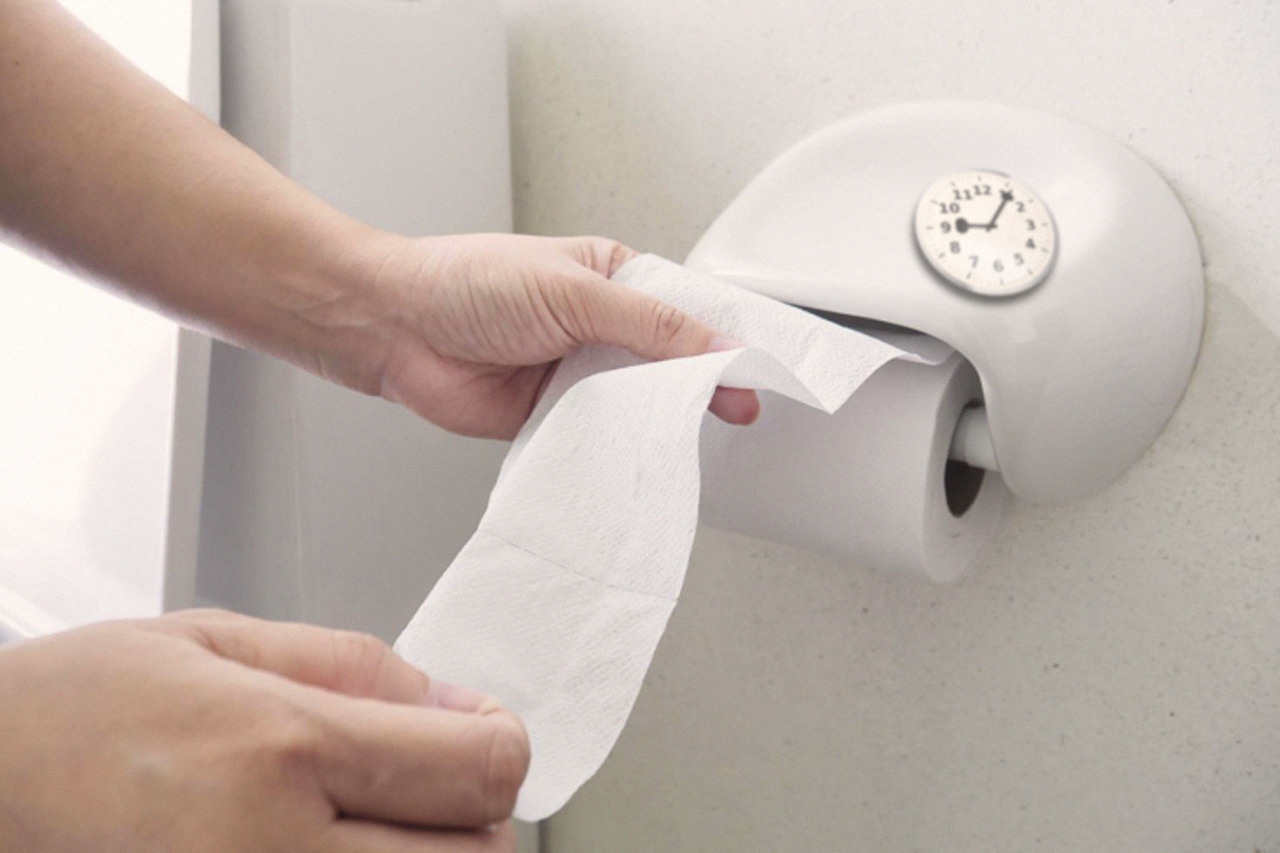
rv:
9.06
